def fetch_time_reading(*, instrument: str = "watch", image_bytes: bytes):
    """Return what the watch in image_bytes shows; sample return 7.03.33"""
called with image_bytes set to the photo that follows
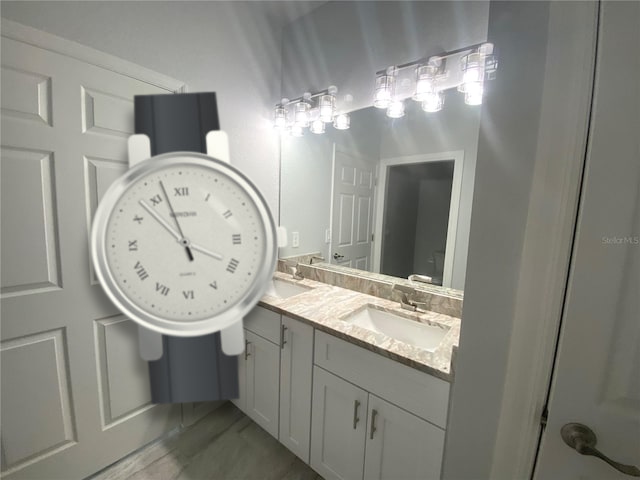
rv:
3.52.57
